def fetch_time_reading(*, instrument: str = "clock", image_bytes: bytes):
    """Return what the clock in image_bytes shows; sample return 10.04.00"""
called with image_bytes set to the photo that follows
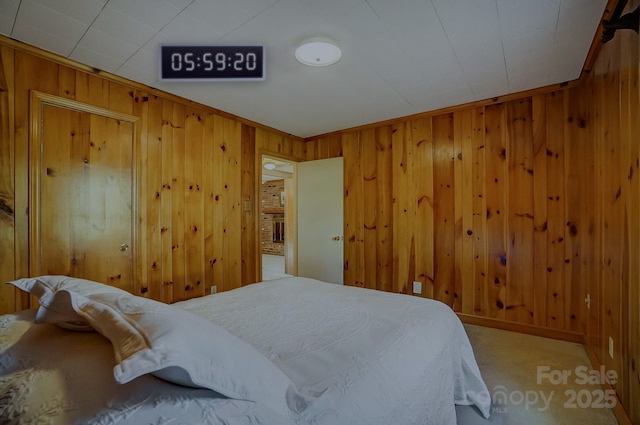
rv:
5.59.20
